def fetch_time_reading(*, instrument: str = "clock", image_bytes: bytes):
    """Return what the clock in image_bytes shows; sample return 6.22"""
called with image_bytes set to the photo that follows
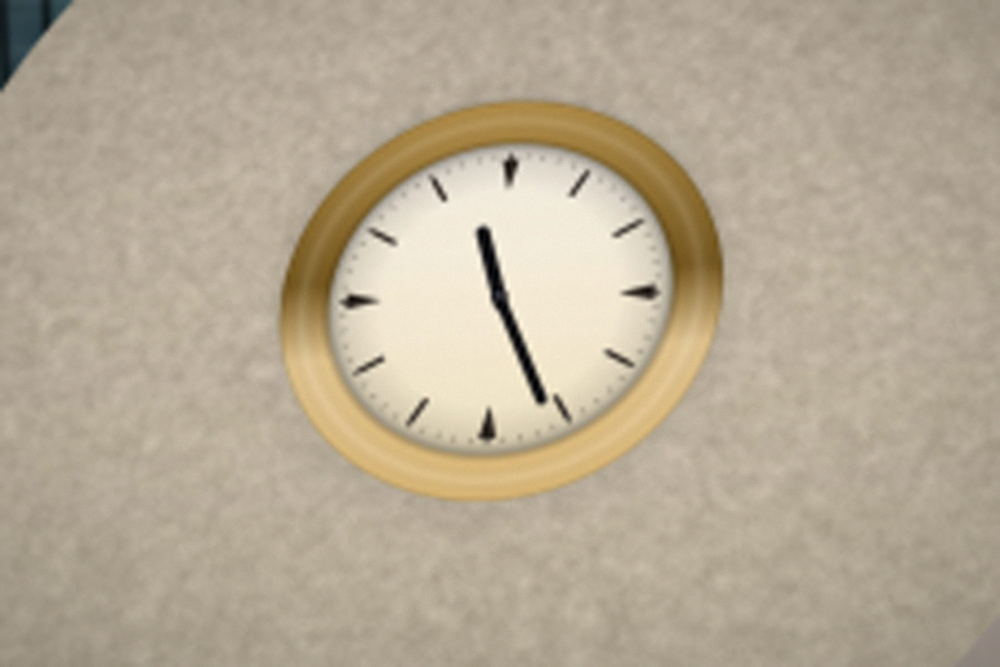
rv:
11.26
